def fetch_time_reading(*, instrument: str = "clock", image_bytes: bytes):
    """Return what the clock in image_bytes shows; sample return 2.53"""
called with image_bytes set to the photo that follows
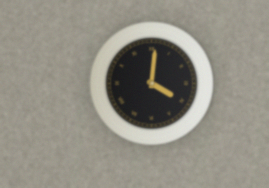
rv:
4.01
